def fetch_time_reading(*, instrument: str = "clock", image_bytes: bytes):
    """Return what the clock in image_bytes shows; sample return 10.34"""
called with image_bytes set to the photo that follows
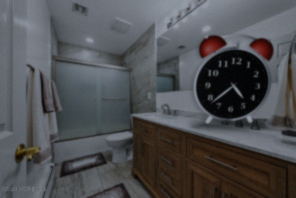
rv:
4.38
